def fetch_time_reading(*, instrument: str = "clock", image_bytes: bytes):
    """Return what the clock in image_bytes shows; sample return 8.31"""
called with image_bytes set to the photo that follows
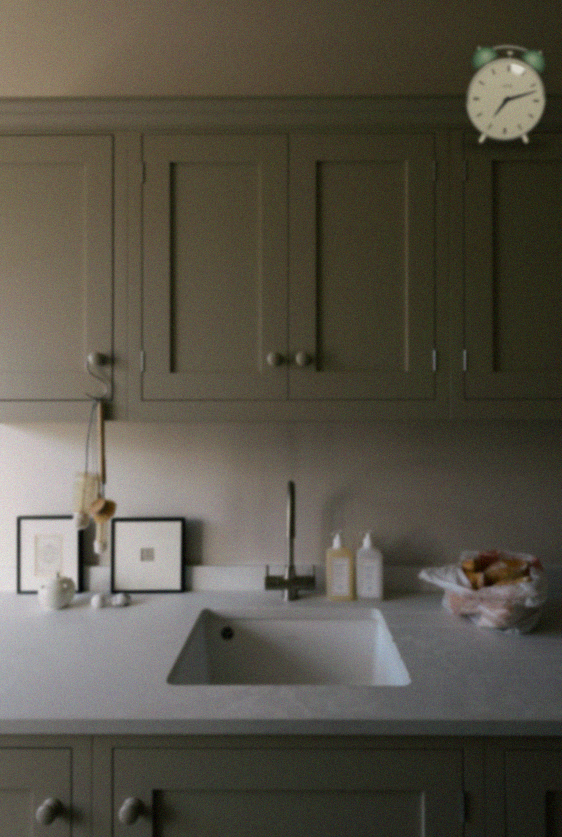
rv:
7.12
